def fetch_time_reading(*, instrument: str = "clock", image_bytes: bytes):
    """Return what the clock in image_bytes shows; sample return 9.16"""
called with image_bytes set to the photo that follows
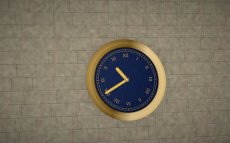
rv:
10.40
